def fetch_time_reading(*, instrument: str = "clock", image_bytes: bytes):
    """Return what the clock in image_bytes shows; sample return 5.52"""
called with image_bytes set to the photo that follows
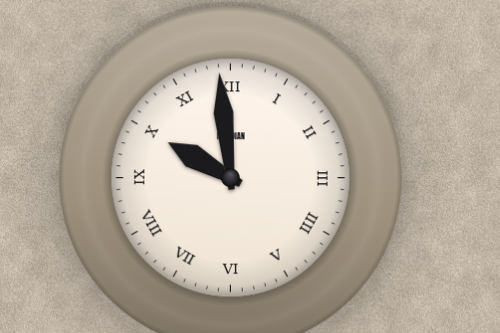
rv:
9.59
